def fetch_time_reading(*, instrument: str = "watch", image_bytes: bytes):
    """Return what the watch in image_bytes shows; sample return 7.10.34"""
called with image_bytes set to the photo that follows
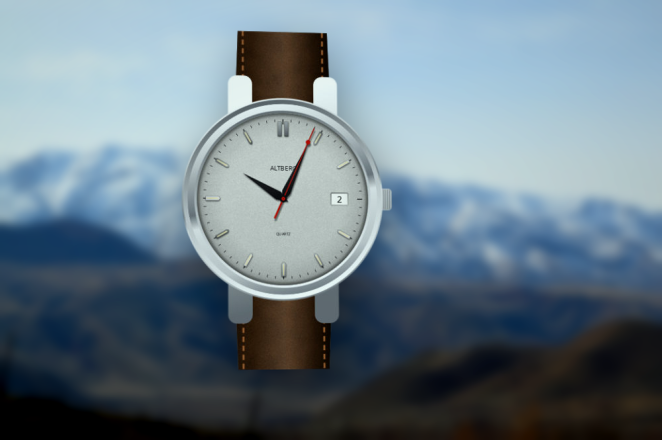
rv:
10.04.04
